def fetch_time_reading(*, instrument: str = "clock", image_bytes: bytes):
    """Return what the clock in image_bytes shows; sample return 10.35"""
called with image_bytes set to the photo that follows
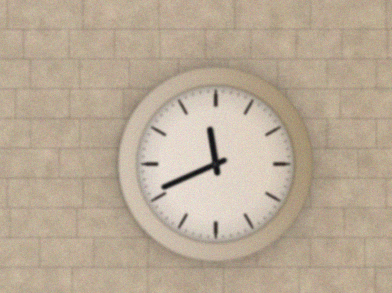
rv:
11.41
